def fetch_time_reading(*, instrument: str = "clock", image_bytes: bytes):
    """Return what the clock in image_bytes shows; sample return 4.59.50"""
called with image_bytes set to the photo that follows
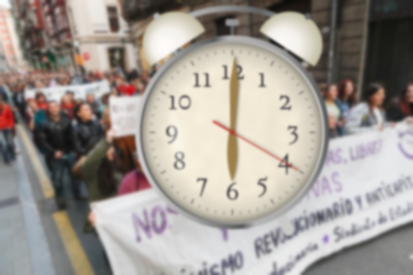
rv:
6.00.20
